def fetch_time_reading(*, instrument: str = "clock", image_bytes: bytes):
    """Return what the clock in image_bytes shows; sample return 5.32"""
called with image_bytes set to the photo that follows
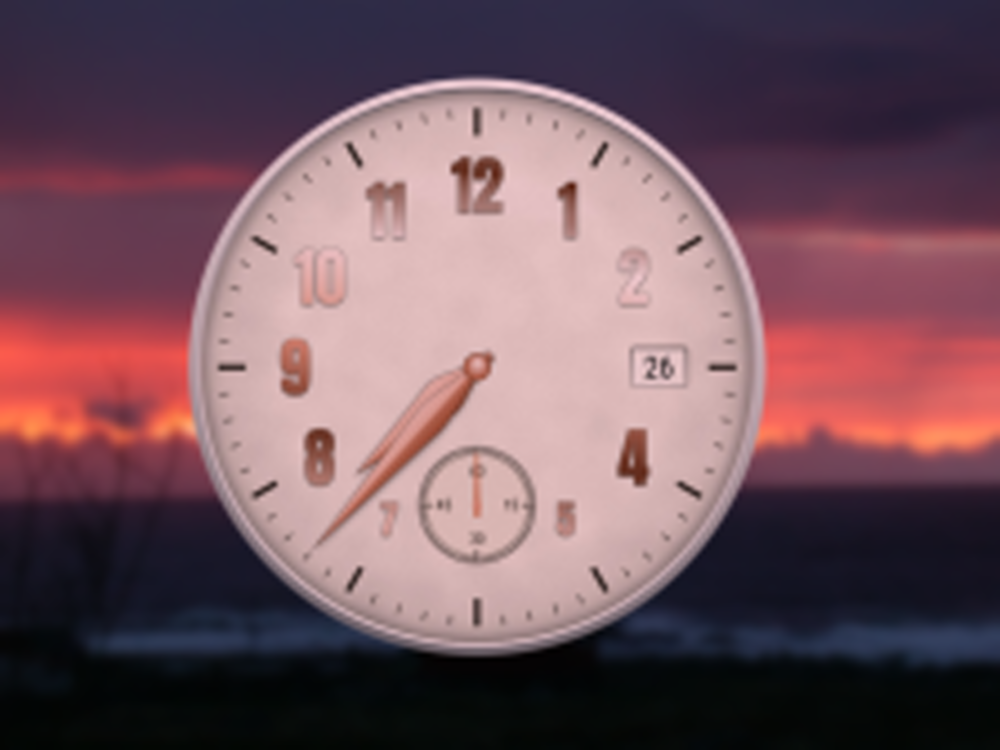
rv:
7.37
